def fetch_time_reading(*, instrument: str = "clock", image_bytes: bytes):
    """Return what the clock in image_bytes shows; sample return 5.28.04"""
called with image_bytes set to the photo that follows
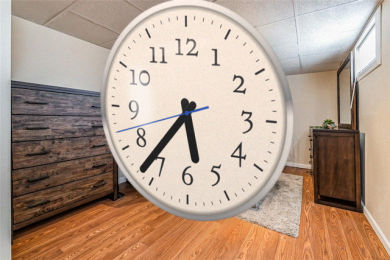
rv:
5.36.42
